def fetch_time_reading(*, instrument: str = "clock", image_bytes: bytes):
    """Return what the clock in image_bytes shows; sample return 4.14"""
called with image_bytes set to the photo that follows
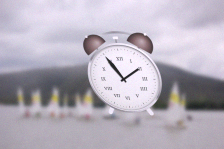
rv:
1.55
